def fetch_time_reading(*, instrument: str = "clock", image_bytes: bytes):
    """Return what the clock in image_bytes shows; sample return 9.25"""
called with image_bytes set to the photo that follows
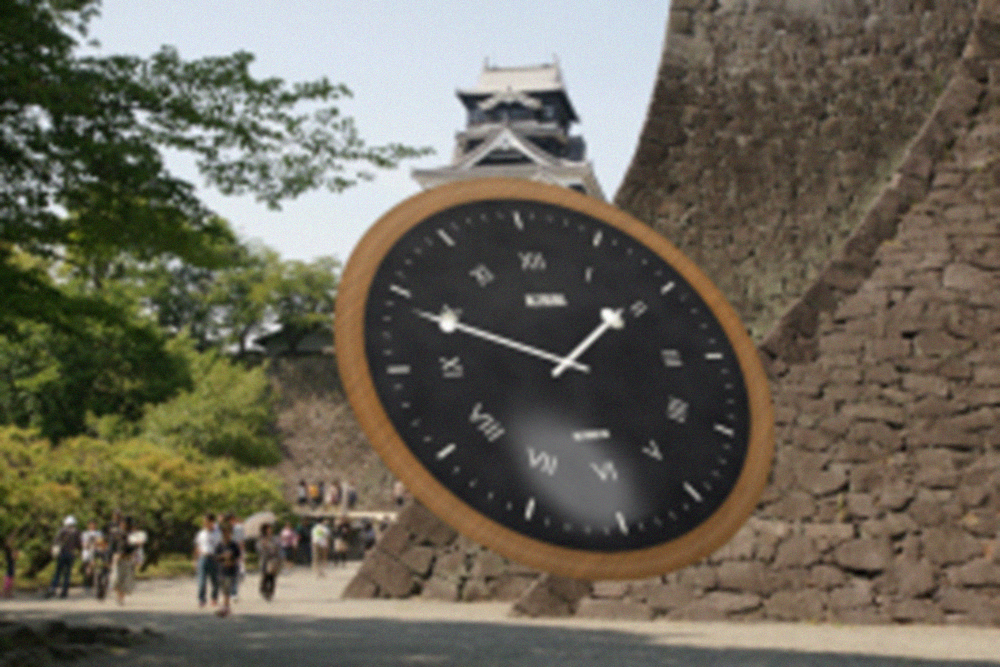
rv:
1.49
